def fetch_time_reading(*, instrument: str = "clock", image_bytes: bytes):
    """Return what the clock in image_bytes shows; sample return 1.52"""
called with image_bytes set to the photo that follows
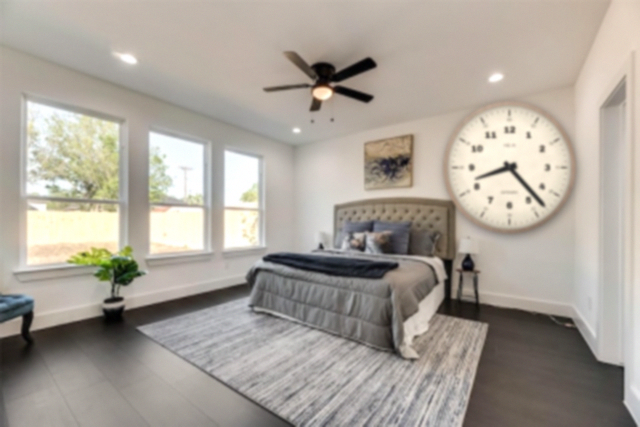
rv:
8.23
